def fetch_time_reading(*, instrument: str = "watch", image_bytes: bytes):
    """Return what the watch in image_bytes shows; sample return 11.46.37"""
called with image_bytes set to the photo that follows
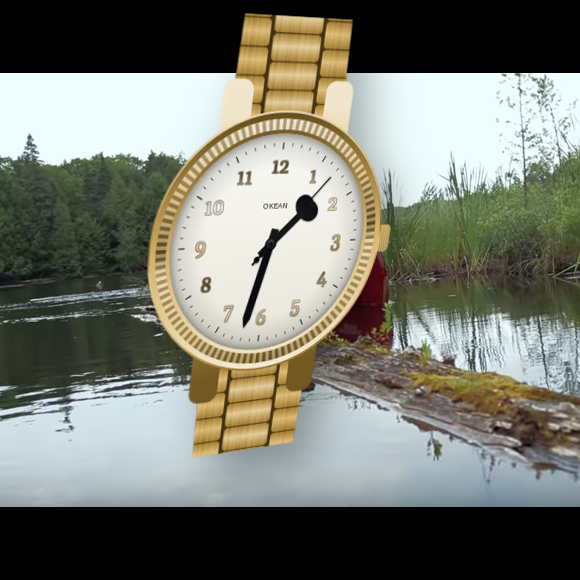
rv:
1.32.07
